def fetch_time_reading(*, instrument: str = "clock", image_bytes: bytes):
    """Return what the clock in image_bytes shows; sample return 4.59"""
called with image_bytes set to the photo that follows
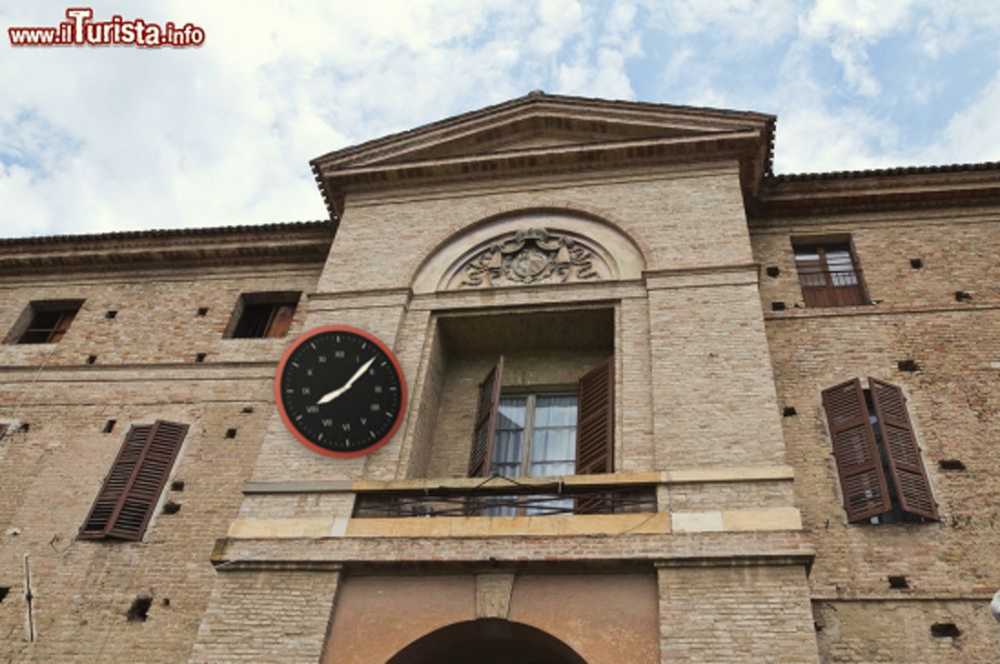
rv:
8.08
